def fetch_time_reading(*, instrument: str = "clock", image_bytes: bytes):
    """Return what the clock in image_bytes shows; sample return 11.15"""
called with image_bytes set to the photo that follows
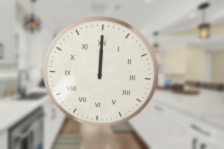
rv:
12.00
